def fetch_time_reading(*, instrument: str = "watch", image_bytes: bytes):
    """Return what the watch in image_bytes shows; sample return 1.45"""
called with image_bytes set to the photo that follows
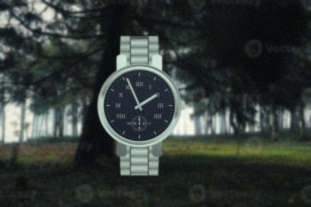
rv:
1.56
